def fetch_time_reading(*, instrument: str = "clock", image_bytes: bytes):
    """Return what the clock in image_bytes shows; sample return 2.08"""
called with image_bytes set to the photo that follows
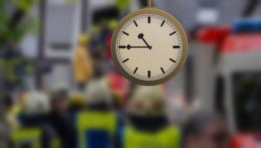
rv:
10.45
